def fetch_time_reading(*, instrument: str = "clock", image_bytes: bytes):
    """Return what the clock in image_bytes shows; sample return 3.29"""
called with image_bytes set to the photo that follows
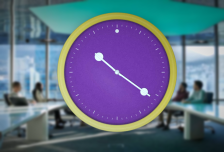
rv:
10.21
